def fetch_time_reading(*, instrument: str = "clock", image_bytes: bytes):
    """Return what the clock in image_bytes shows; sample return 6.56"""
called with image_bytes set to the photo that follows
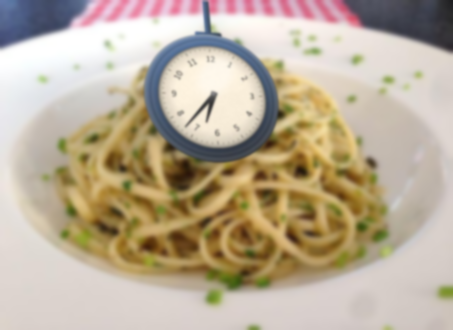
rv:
6.37
